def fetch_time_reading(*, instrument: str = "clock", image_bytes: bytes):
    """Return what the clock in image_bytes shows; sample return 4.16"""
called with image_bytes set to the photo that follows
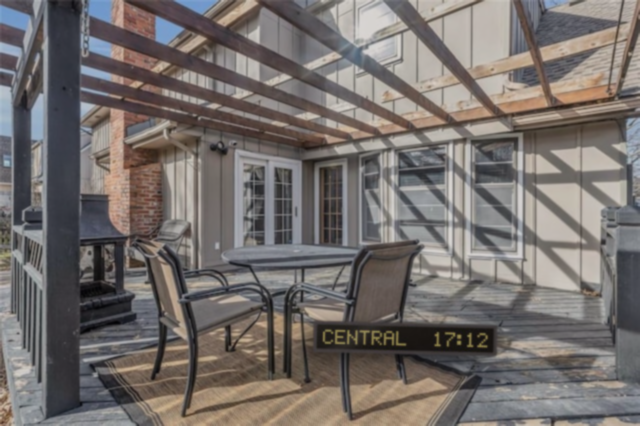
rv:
17.12
